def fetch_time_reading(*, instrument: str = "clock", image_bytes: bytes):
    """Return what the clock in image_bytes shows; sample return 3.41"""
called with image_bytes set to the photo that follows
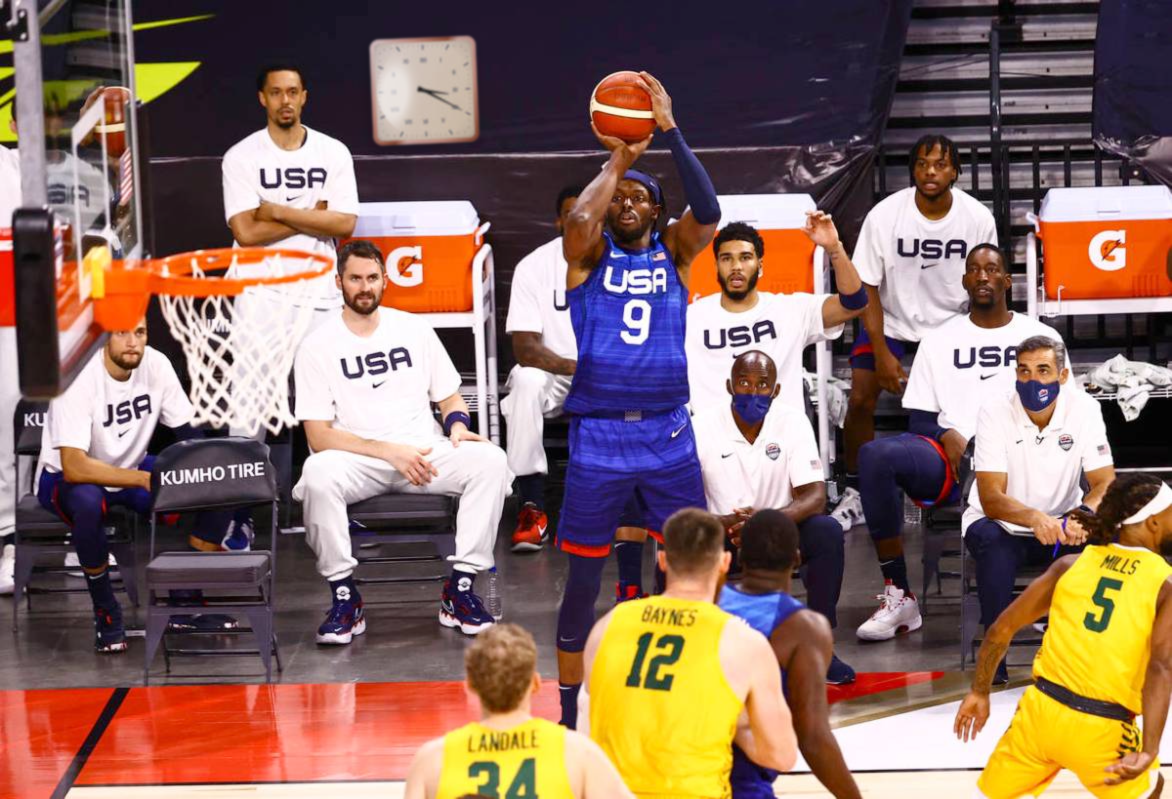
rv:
3.20
